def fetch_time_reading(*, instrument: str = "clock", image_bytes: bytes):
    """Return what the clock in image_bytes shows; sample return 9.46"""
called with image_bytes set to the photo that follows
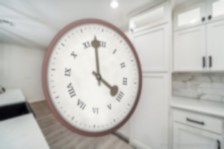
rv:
3.58
